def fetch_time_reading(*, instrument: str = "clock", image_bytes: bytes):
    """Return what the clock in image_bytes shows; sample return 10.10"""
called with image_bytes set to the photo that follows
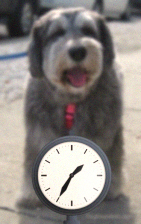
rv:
1.35
